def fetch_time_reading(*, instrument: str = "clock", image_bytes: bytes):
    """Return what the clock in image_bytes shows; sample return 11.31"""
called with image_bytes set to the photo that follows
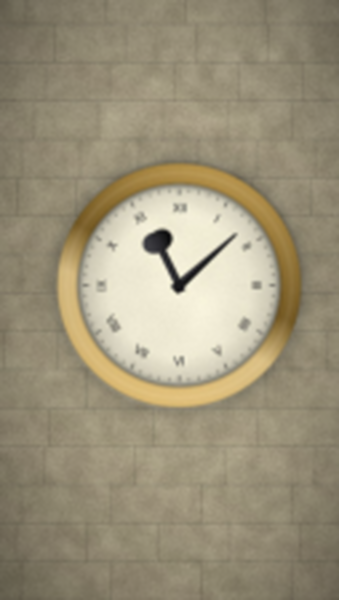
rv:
11.08
